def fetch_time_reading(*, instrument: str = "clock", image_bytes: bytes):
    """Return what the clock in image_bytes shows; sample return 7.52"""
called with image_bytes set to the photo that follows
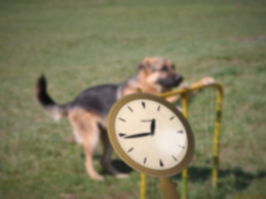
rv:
12.44
